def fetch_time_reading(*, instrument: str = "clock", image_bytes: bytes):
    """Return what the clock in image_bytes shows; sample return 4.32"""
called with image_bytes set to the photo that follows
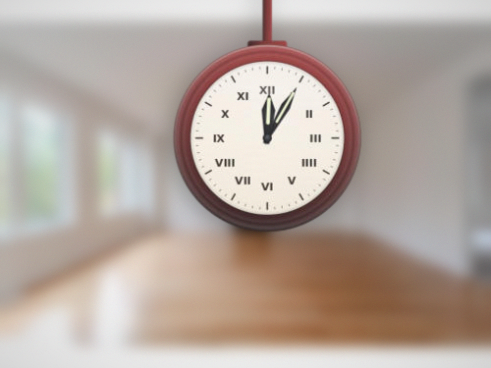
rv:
12.05
